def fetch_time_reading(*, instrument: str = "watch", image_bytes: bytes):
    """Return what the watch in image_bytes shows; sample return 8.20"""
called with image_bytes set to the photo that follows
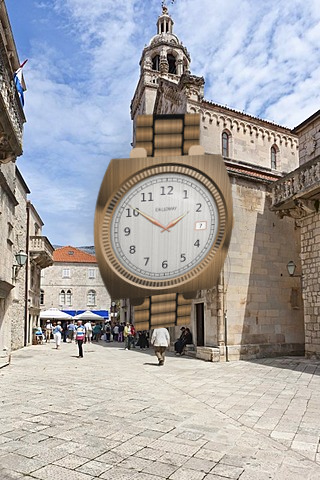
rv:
1.51
